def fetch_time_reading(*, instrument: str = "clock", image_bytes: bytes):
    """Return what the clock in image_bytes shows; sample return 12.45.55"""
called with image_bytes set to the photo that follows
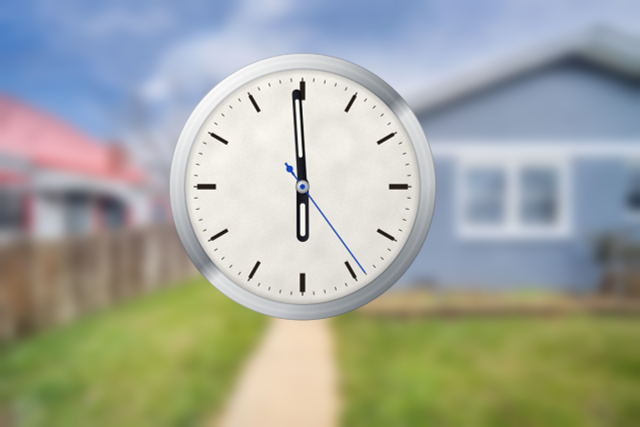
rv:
5.59.24
